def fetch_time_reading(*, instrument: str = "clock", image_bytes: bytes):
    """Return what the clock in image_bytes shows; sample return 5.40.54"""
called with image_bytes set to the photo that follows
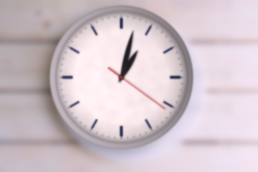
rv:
1.02.21
